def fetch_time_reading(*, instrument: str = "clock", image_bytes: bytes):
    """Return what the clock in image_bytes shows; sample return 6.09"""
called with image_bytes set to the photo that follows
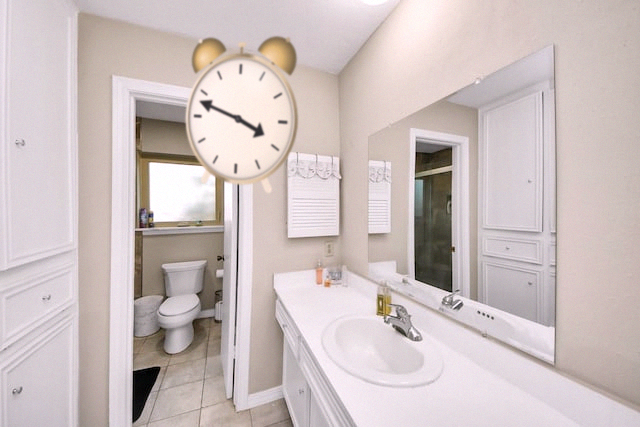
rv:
3.48
